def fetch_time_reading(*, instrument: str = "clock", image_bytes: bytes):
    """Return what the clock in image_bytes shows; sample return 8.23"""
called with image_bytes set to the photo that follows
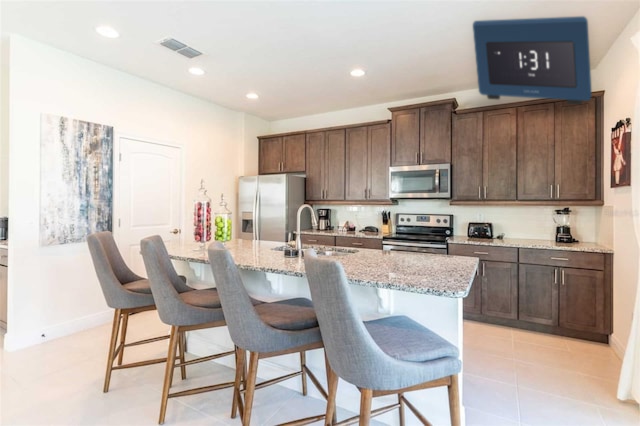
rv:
1.31
